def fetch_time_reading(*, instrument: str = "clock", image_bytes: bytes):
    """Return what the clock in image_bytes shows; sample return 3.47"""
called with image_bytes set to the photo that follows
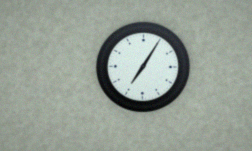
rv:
7.05
